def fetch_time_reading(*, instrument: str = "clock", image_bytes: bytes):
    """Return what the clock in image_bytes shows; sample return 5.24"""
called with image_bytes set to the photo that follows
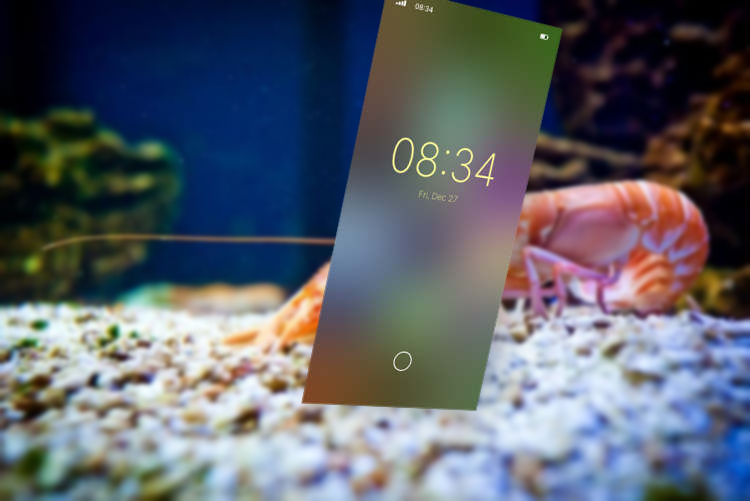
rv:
8.34
